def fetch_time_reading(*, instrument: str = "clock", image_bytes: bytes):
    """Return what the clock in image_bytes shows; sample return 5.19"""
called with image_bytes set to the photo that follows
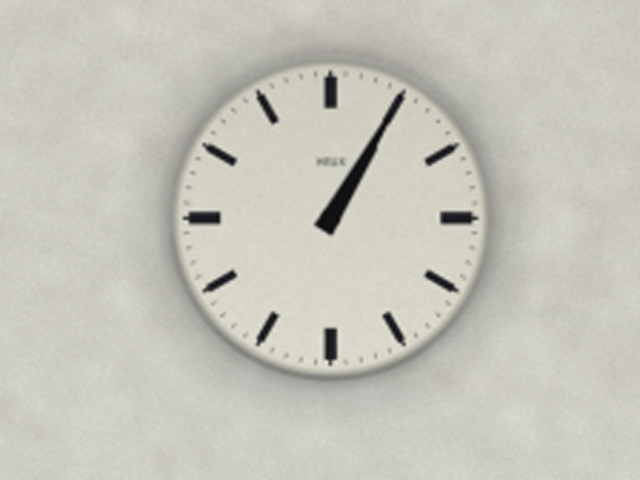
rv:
1.05
